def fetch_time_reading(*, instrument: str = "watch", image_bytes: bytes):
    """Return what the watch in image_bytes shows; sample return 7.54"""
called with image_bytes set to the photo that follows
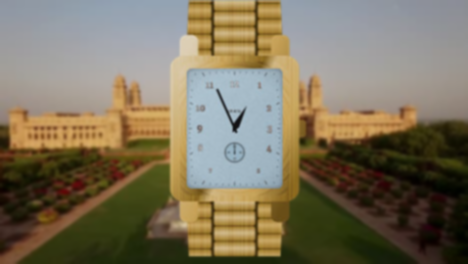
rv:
12.56
